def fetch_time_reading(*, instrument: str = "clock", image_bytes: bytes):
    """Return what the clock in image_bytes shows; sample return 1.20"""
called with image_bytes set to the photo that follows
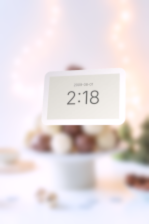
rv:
2.18
